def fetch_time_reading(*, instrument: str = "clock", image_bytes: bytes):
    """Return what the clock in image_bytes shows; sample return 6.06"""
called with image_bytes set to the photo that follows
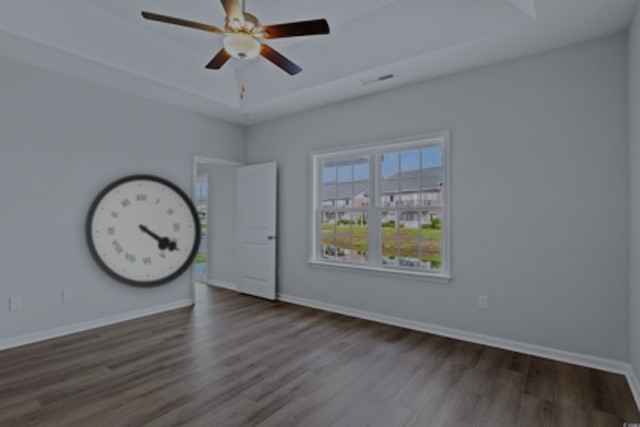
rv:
4.21
